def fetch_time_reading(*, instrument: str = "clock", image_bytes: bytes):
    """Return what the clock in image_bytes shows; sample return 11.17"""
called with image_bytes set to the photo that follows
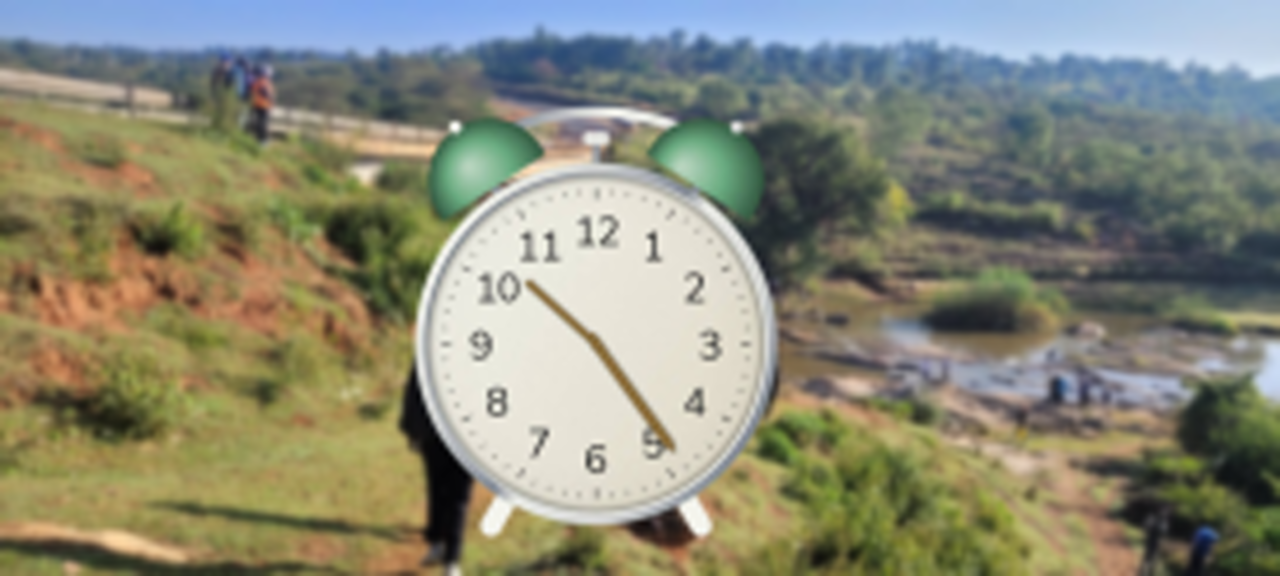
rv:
10.24
